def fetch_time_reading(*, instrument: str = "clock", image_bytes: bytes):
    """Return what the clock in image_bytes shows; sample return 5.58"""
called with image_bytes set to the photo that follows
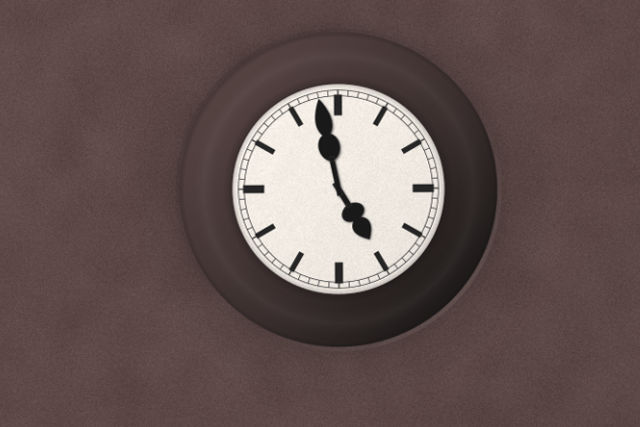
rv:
4.58
